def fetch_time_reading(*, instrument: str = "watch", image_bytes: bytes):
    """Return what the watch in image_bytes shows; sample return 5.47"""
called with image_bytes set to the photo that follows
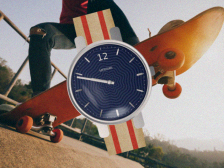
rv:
9.49
